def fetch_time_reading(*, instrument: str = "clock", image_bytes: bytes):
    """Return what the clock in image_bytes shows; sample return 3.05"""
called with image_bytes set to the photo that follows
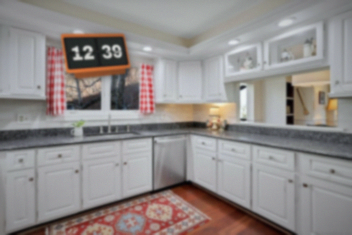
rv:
12.39
